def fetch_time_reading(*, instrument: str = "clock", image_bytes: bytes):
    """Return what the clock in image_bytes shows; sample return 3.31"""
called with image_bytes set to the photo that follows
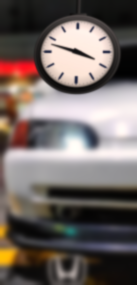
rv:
3.48
